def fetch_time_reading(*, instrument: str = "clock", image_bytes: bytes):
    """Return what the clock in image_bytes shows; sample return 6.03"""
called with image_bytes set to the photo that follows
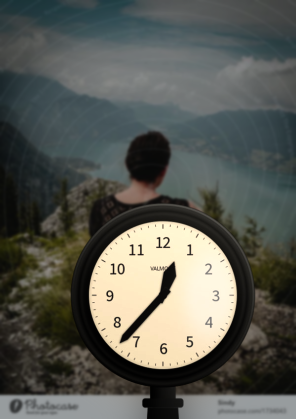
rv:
12.37
